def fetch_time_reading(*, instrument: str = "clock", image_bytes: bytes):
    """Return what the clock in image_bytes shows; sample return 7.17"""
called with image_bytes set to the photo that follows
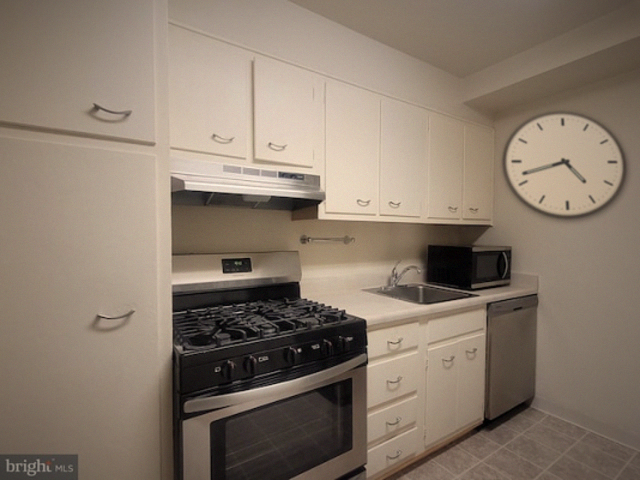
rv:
4.42
